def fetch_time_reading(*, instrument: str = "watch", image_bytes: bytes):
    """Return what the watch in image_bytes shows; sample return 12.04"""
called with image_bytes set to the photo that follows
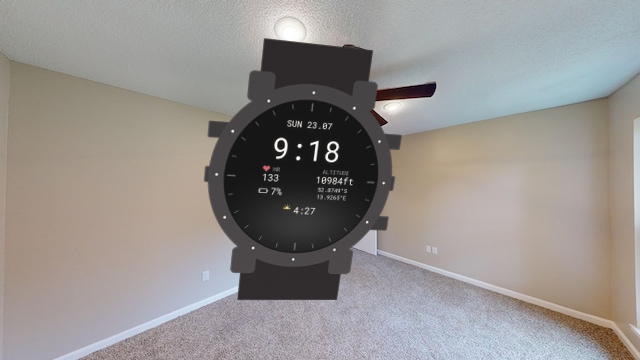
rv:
9.18
